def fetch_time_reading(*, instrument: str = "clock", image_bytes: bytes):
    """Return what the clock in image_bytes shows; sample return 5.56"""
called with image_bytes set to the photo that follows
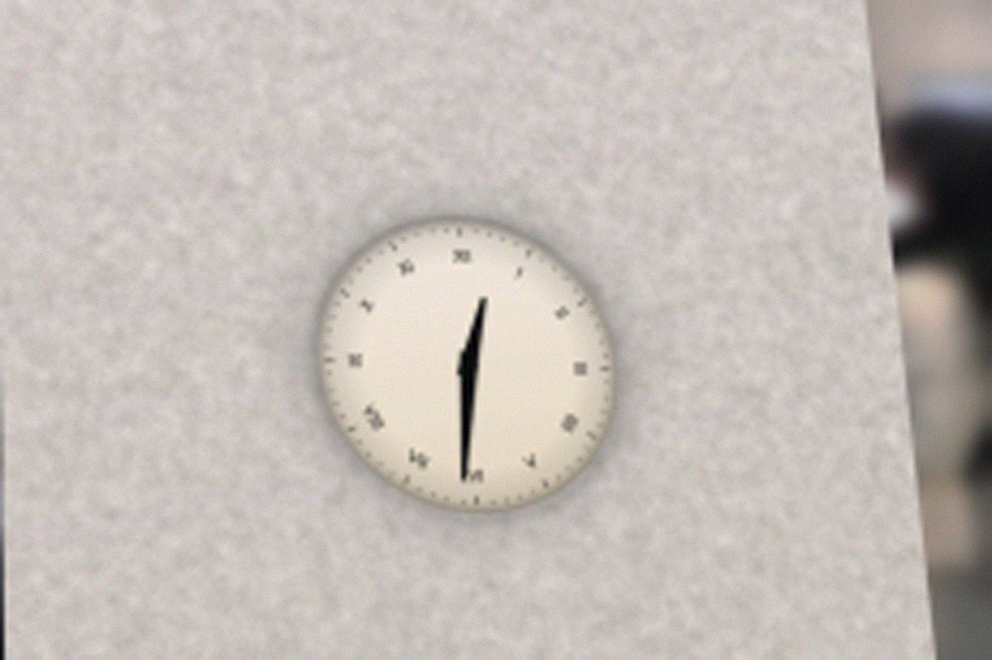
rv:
12.31
